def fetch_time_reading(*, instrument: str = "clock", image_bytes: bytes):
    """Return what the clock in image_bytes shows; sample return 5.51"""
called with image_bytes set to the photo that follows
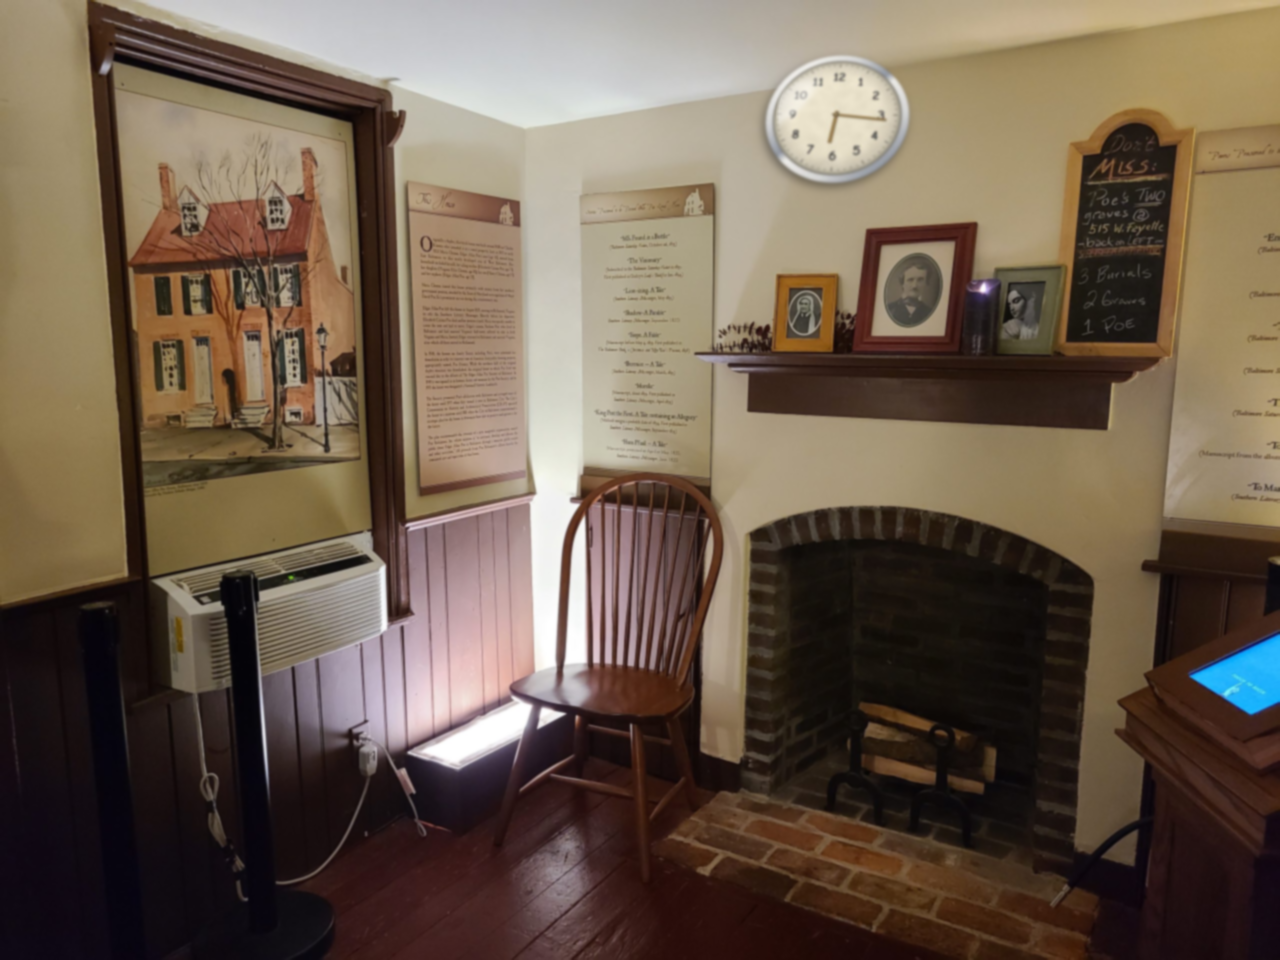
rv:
6.16
